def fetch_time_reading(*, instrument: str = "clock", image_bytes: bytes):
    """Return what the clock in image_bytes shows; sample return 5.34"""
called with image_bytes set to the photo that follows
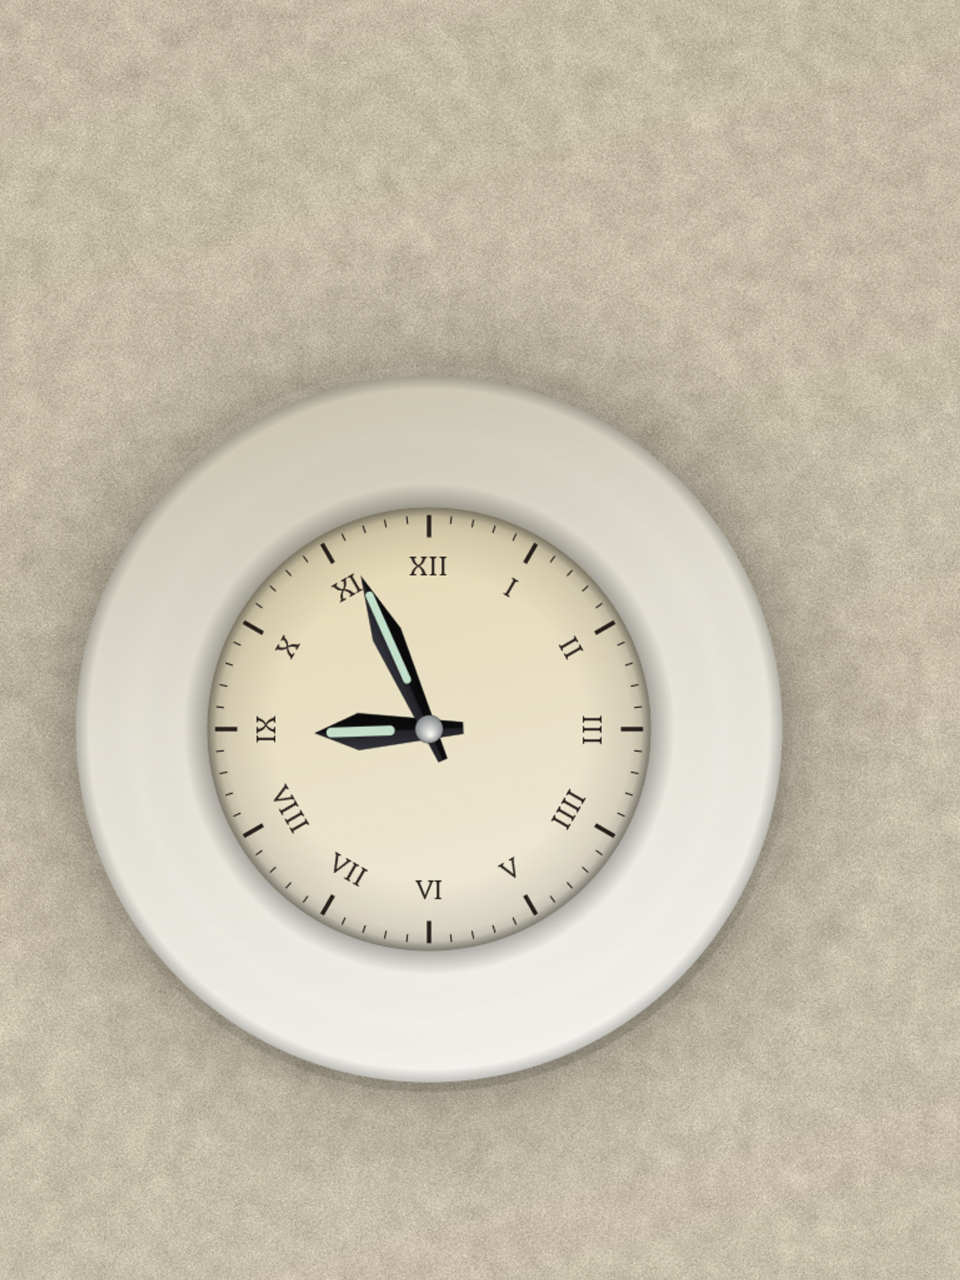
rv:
8.56
